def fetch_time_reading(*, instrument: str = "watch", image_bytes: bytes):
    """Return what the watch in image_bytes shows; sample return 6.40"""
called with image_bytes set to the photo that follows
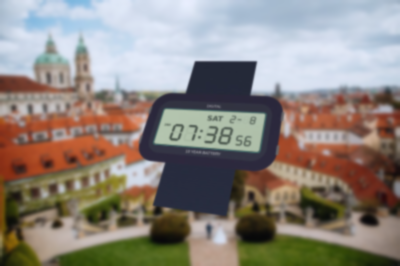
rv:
7.38
